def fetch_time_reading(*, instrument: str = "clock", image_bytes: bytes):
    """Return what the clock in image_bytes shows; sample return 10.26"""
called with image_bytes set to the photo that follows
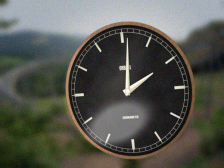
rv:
2.01
